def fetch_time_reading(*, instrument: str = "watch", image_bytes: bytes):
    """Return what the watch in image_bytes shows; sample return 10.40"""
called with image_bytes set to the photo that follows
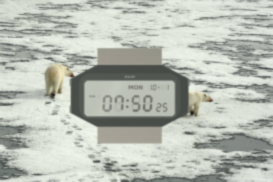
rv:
7.50
